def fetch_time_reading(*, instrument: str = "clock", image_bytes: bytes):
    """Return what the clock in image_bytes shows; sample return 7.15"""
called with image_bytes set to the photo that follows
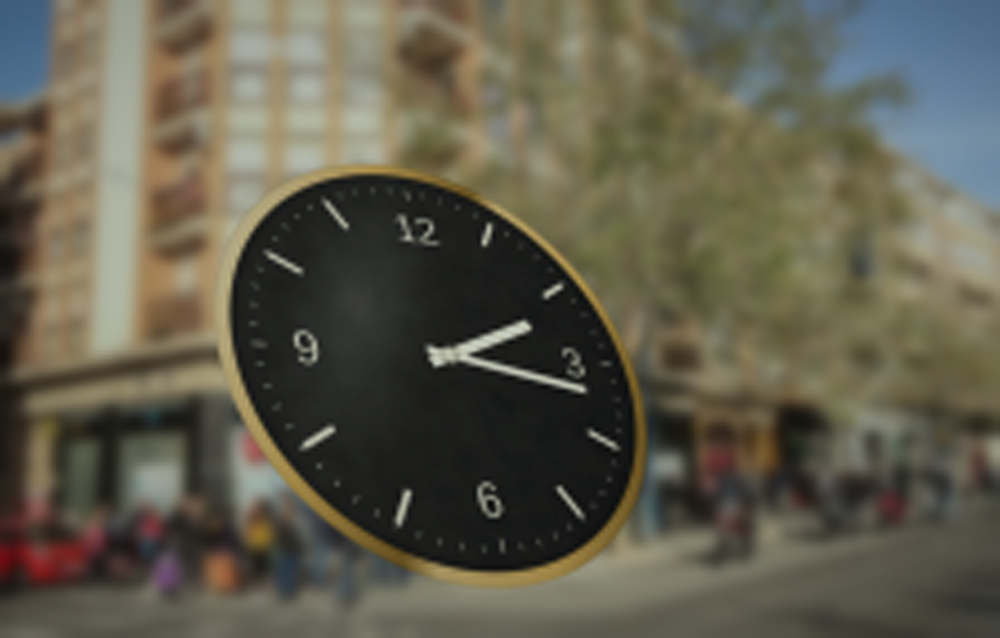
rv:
2.17
